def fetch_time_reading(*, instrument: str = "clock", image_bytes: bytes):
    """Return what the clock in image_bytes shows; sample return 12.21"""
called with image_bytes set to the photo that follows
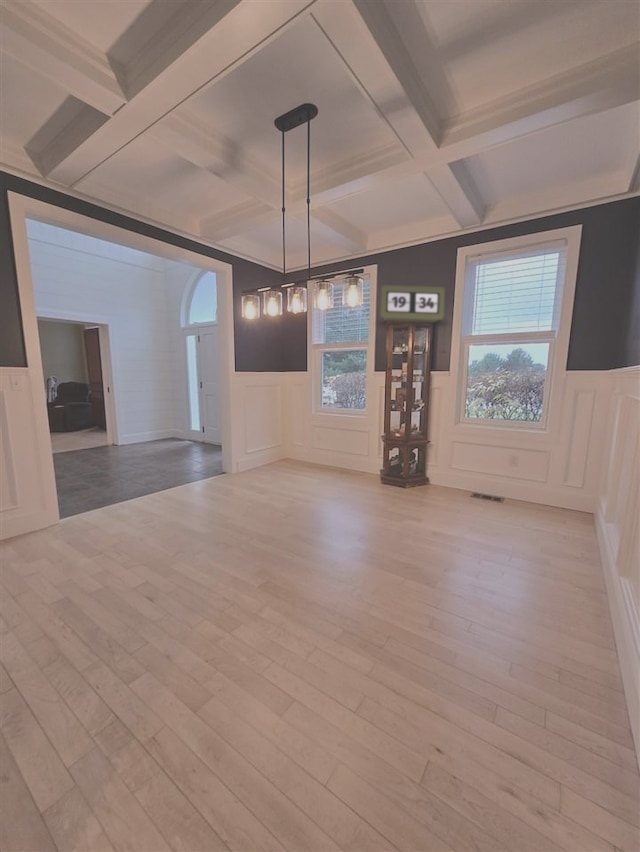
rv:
19.34
